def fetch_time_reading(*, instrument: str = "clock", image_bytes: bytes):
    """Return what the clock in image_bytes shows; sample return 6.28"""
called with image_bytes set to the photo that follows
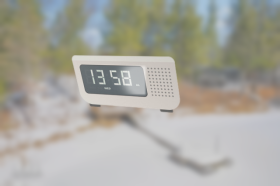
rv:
13.58
